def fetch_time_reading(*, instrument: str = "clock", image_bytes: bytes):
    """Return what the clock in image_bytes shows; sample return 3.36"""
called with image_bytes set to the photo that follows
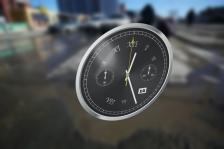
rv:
12.26
